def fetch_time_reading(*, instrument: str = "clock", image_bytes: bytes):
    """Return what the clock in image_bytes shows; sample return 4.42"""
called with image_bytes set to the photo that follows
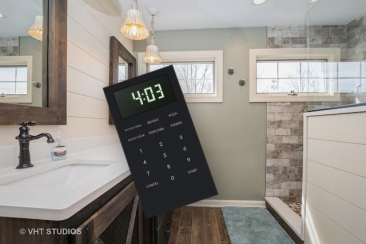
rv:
4.03
